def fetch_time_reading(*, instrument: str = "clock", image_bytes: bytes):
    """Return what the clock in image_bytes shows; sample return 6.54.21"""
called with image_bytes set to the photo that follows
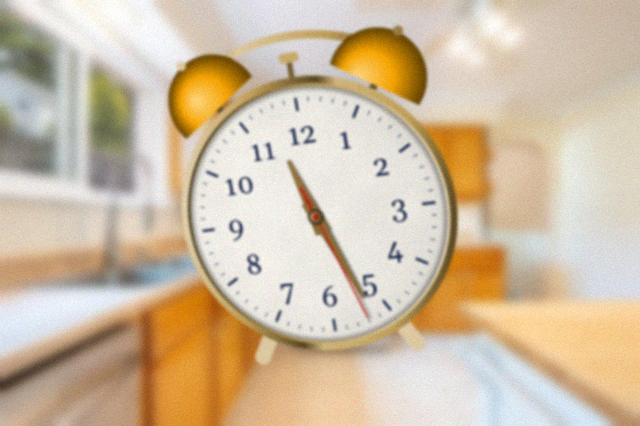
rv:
11.26.27
